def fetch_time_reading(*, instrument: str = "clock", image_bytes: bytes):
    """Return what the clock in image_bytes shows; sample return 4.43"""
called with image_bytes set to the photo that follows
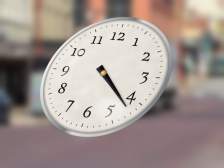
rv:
4.22
